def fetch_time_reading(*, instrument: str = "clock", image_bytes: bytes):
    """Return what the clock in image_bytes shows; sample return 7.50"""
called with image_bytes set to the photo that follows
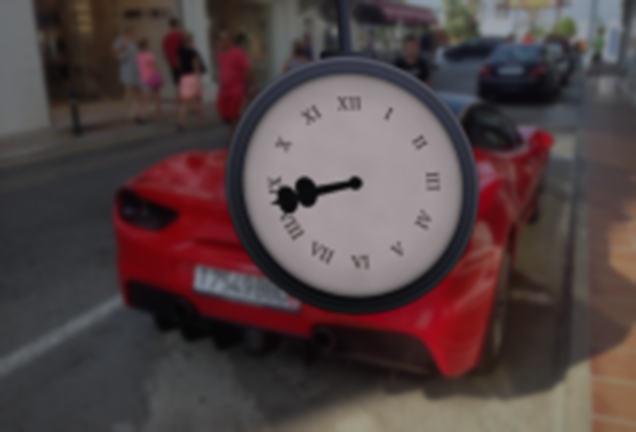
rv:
8.43
